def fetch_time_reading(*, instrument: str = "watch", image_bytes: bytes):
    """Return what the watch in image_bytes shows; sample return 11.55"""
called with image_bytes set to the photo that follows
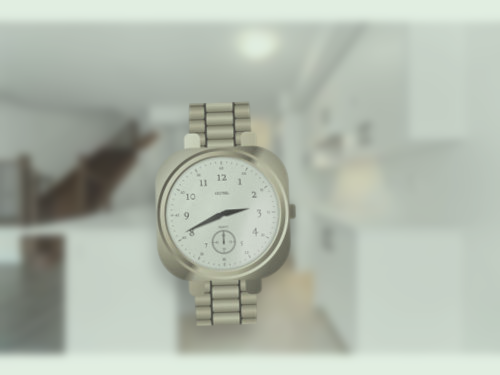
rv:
2.41
